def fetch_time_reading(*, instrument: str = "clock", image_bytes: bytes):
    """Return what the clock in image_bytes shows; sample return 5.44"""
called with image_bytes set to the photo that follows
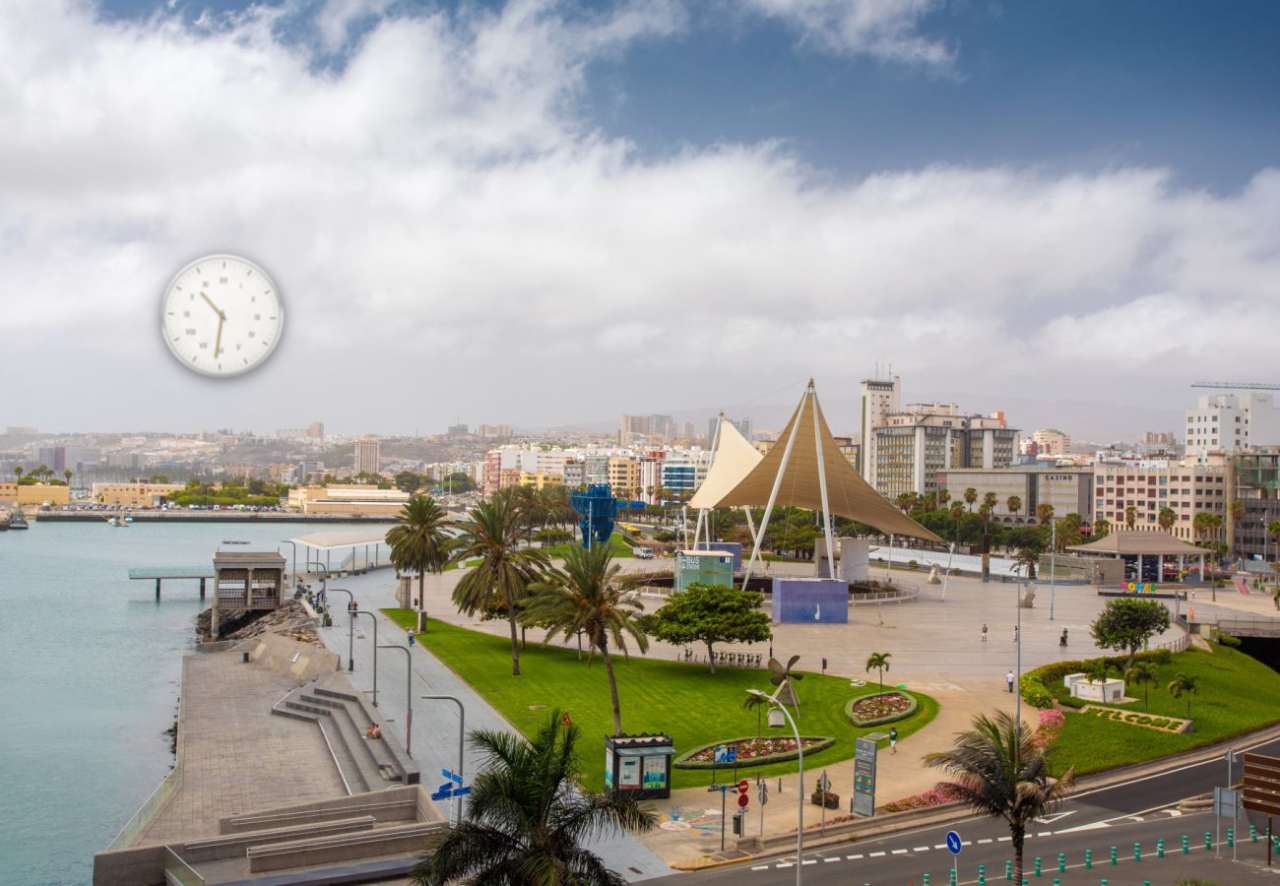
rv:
10.31
